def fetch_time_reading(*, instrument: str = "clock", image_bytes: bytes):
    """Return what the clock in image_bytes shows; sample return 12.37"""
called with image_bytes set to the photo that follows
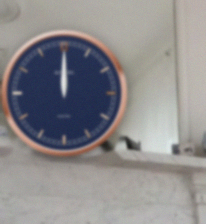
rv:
12.00
